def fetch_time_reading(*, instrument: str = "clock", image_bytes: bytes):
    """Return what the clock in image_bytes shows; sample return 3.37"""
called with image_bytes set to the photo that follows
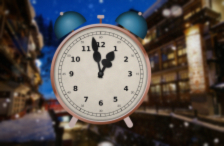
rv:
12.58
